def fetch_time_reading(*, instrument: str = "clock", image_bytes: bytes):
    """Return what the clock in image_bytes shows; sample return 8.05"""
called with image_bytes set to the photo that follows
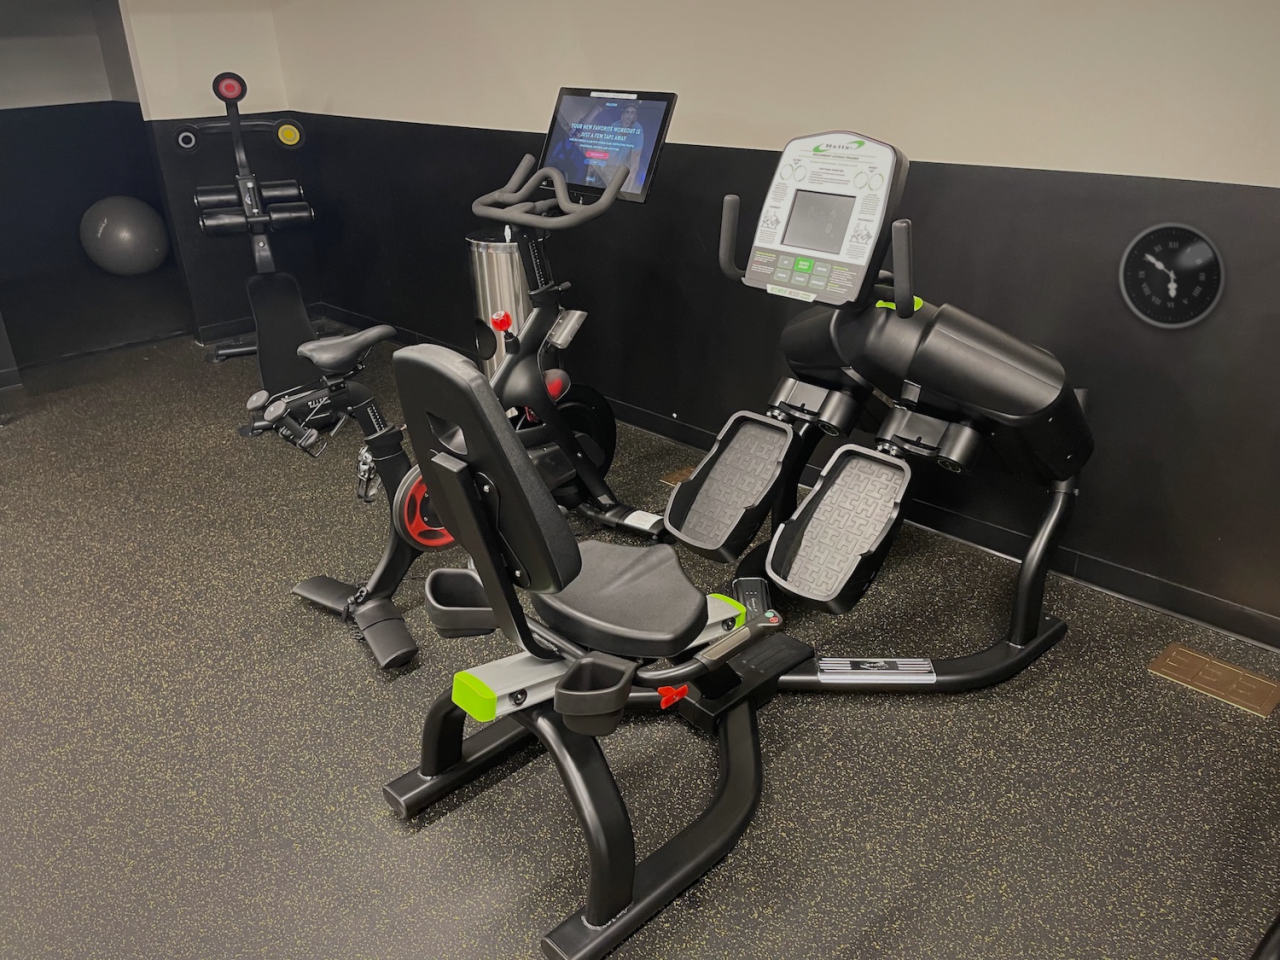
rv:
5.51
